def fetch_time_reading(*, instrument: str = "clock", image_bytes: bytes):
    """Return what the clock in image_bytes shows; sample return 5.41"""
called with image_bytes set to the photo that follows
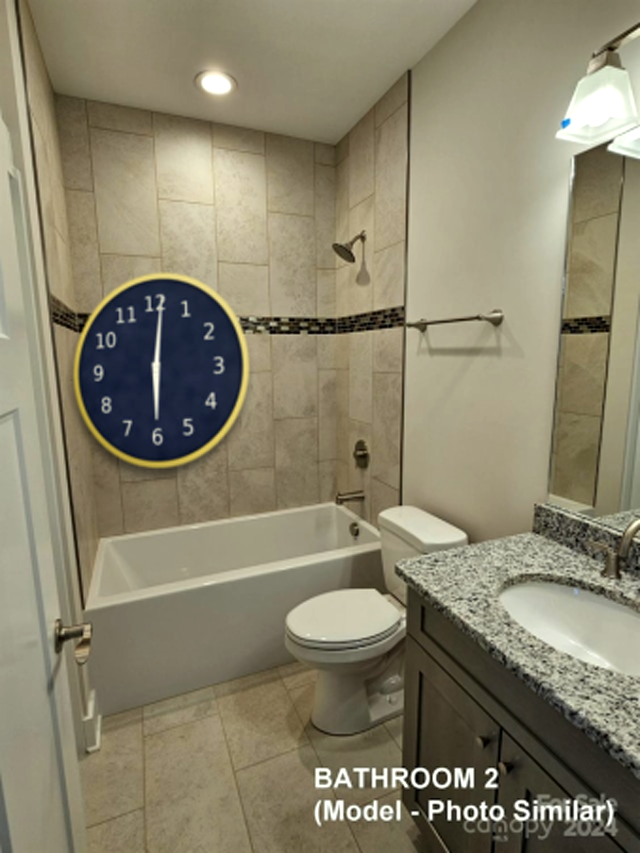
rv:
6.01
